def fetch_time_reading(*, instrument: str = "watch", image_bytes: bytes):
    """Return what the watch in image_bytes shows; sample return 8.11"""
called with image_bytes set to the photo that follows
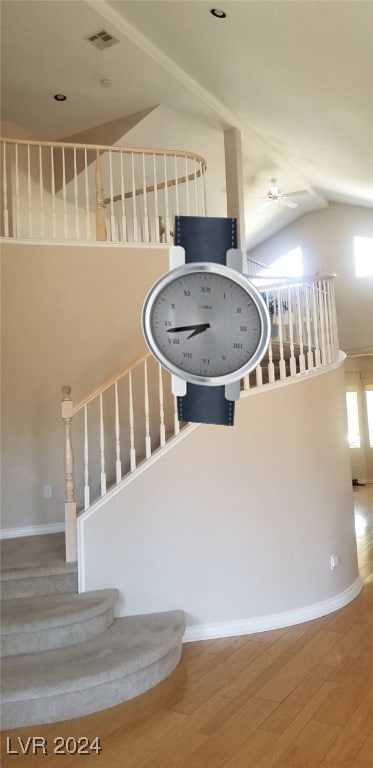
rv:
7.43
